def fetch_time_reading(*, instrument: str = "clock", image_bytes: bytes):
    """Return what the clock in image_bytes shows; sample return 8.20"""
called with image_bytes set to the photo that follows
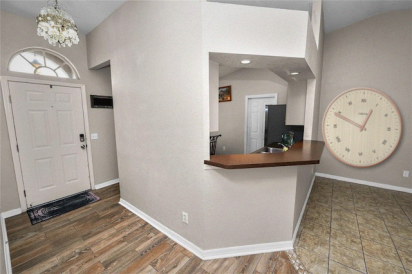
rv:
12.49
